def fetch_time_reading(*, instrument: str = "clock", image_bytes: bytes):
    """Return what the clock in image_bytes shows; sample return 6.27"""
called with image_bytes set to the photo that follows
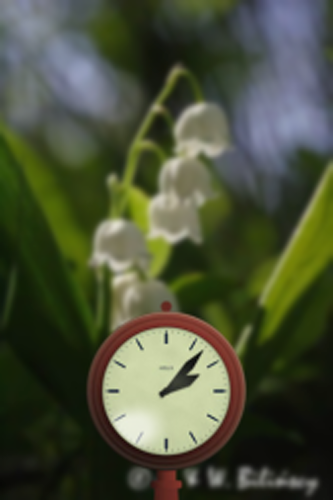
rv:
2.07
